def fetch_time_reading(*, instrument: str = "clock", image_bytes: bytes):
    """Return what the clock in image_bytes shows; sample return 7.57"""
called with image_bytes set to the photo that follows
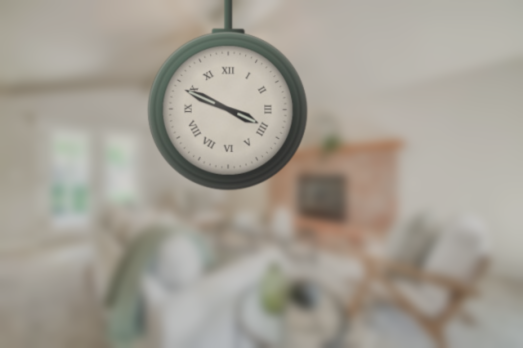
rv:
3.49
